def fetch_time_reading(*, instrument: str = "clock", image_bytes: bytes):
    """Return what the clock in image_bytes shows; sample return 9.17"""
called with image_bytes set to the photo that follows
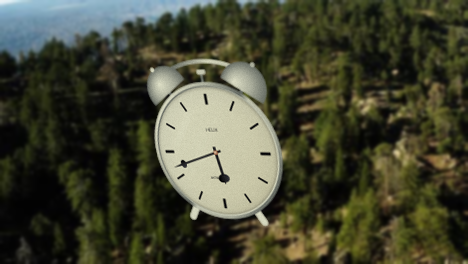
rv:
5.42
